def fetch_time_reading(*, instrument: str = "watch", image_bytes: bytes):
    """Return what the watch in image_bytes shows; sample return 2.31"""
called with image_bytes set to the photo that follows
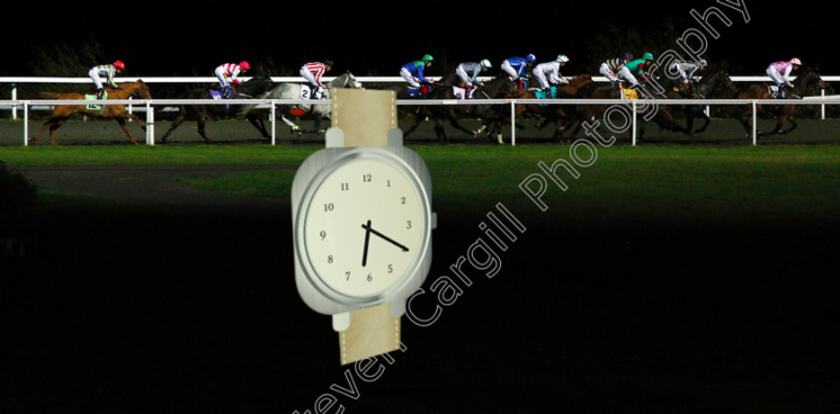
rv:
6.20
